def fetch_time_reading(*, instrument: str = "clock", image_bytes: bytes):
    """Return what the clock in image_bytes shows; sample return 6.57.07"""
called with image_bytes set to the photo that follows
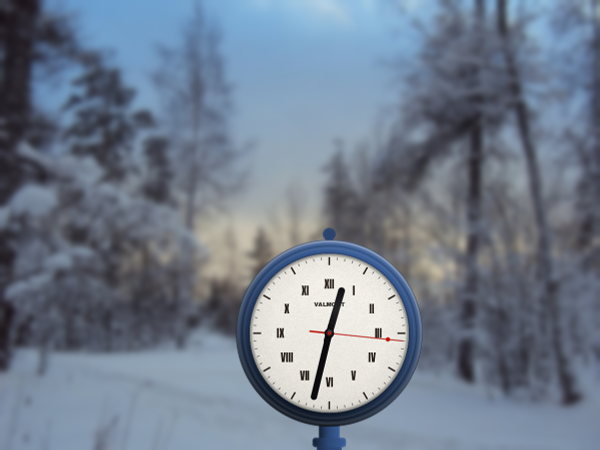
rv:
12.32.16
